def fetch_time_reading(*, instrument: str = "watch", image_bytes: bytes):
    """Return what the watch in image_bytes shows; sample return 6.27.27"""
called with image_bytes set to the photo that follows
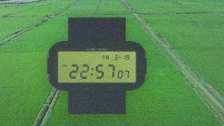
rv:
22.57.07
